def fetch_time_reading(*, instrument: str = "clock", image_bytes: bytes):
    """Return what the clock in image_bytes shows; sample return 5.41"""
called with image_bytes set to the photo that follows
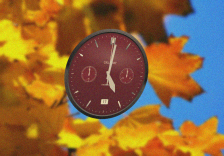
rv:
5.01
